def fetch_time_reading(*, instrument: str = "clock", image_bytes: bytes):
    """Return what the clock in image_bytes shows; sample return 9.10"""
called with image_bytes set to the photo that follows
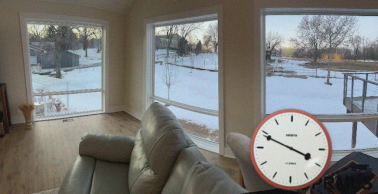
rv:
3.49
